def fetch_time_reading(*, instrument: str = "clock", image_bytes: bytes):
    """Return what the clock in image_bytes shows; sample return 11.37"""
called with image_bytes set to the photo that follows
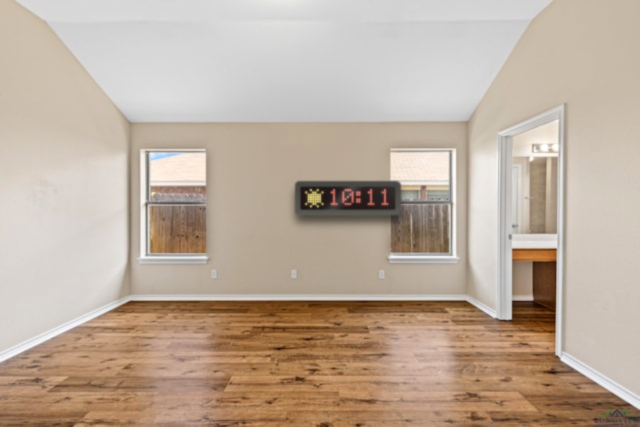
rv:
10.11
